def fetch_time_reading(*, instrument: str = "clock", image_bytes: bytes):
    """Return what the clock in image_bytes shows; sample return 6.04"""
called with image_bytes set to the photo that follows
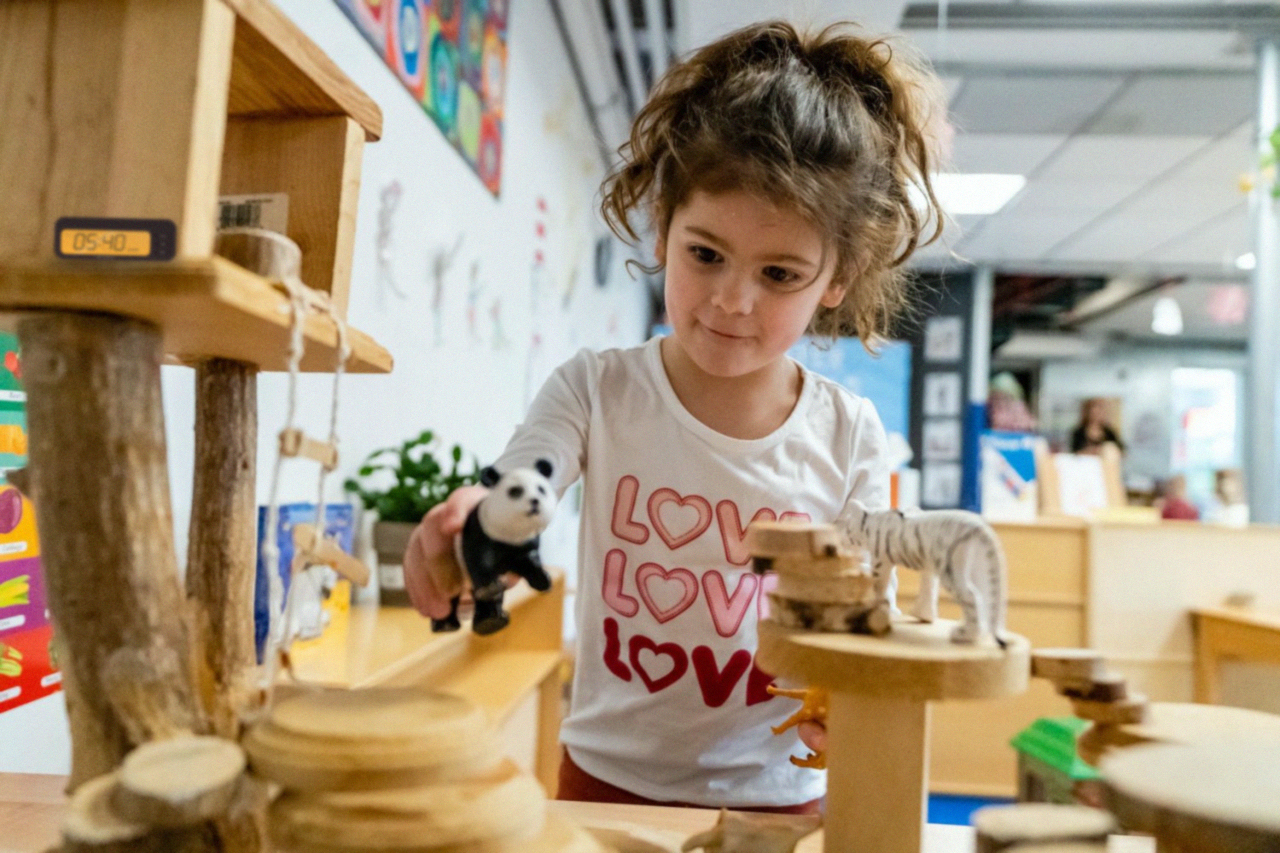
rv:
5.40
